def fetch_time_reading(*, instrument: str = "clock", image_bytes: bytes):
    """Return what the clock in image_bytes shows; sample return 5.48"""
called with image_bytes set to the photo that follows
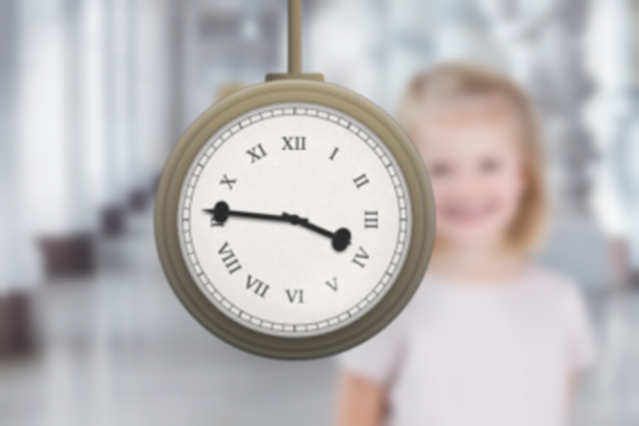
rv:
3.46
